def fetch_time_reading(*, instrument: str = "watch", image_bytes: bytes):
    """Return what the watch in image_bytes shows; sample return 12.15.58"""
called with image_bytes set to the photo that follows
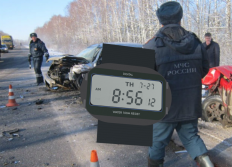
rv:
8.56.12
